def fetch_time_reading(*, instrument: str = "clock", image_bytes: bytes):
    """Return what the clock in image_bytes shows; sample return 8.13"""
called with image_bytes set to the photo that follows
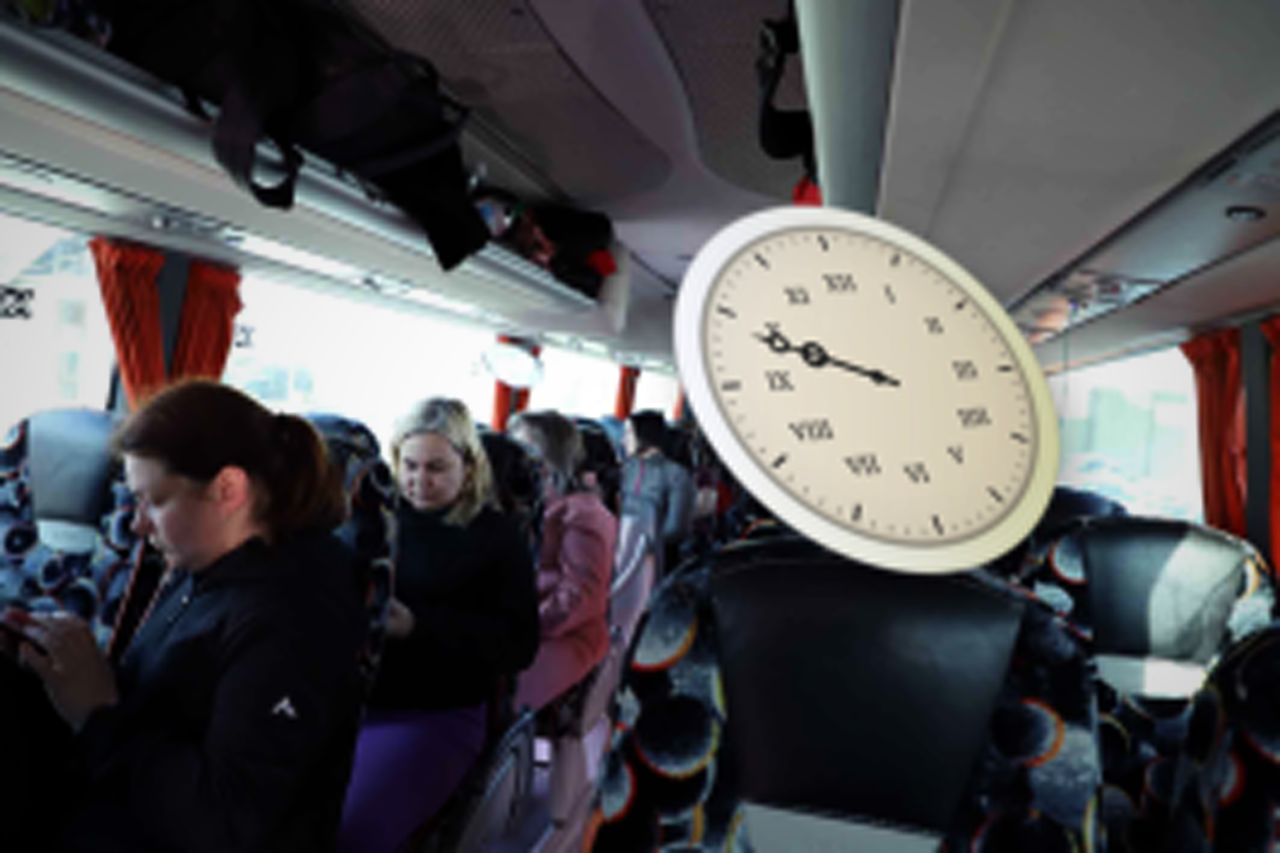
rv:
9.49
